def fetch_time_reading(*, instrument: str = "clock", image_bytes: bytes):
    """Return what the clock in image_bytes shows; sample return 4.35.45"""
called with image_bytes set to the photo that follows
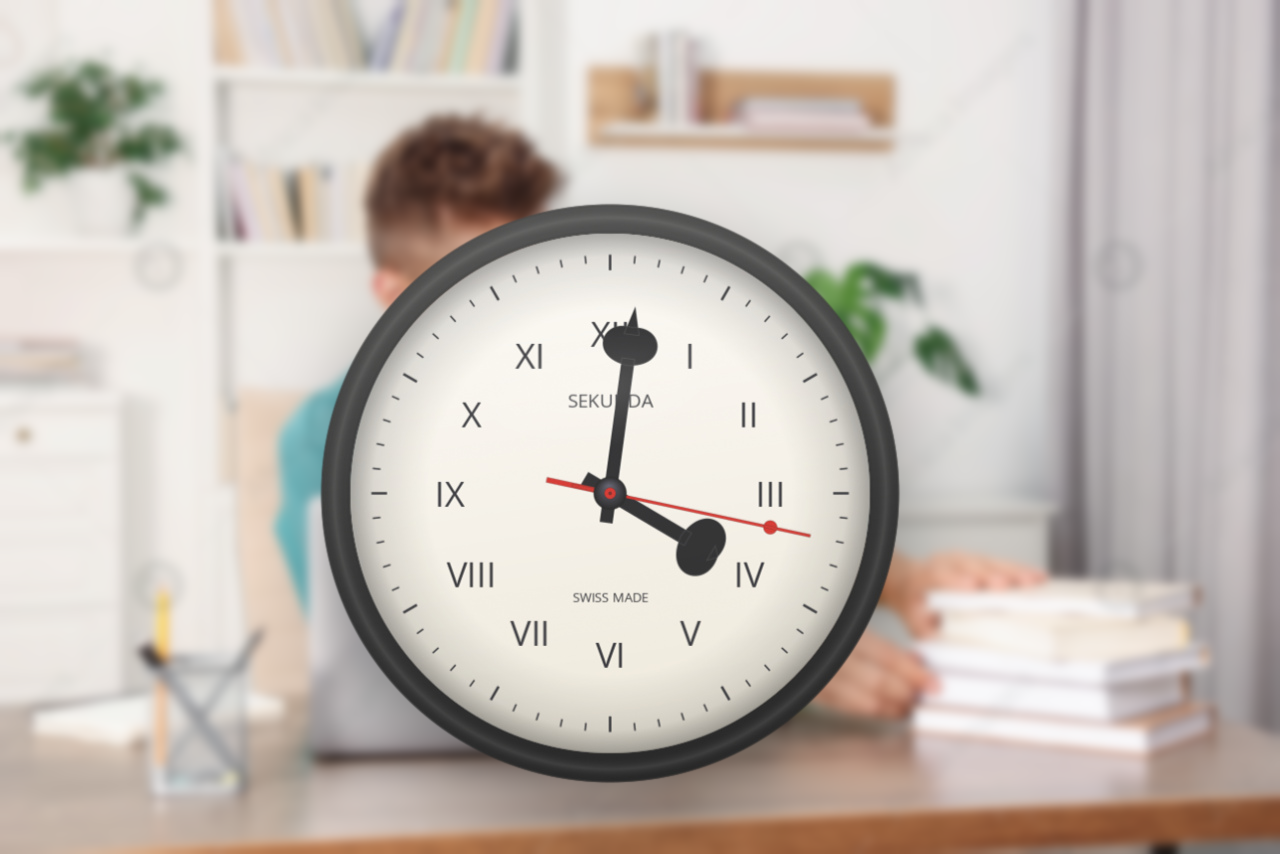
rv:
4.01.17
